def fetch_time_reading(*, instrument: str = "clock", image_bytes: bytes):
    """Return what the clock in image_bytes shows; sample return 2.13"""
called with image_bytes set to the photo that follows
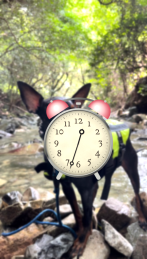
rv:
12.33
